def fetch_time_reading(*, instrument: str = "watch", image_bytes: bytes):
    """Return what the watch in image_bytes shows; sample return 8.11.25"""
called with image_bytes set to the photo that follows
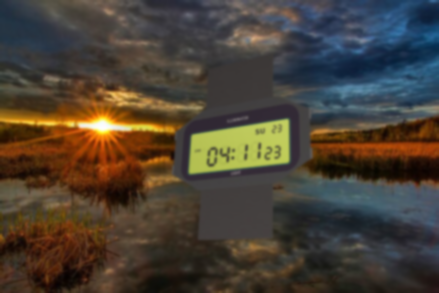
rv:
4.11.23
